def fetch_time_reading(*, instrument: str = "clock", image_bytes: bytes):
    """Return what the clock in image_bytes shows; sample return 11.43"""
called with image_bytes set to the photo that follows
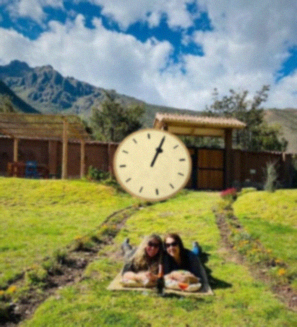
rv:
1.05
